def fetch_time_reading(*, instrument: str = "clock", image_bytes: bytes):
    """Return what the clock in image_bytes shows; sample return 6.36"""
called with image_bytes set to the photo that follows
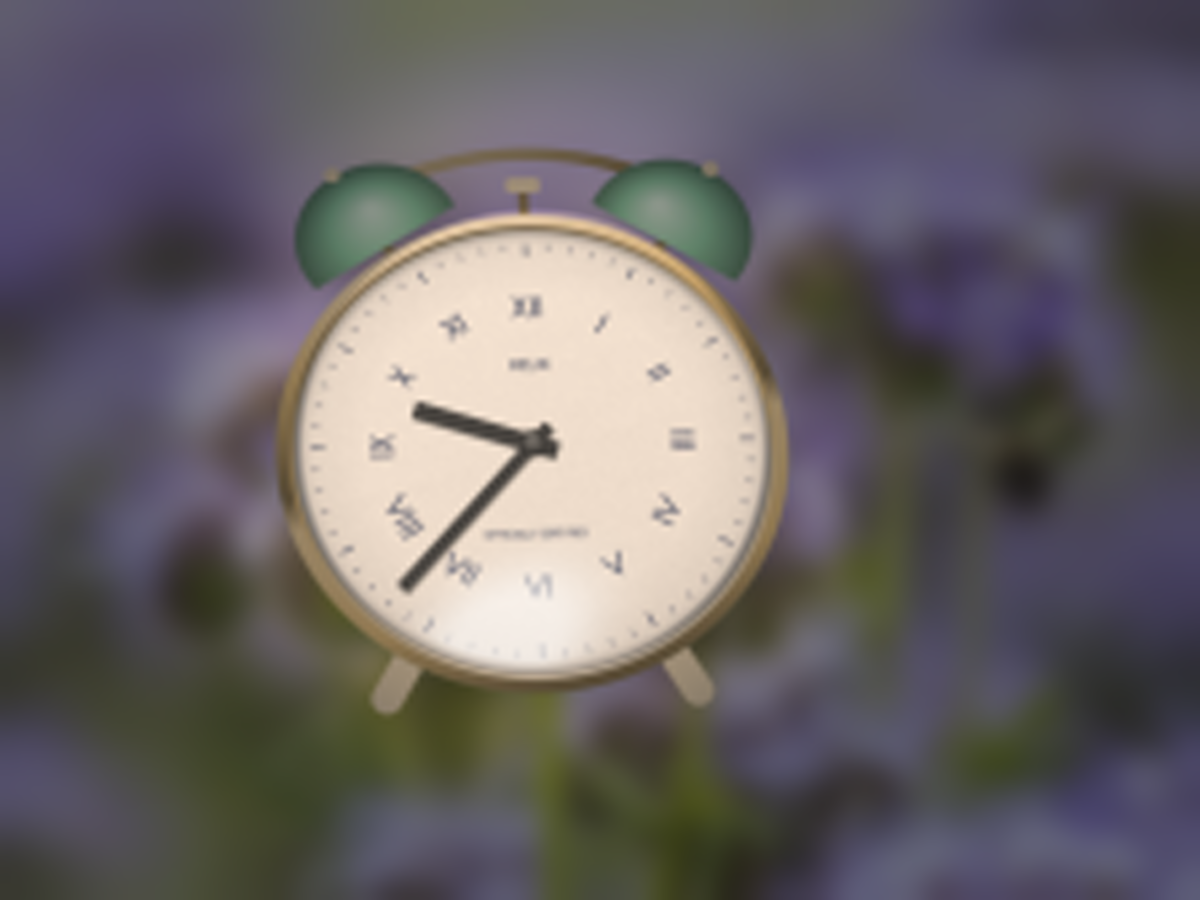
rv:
9.37
